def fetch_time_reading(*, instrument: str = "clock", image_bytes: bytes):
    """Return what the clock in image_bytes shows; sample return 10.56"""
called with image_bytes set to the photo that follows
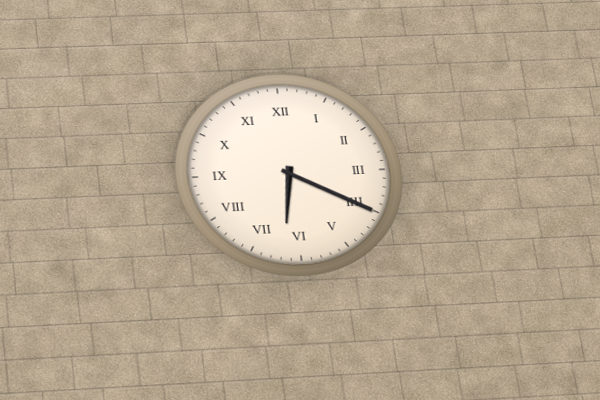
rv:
6.20
